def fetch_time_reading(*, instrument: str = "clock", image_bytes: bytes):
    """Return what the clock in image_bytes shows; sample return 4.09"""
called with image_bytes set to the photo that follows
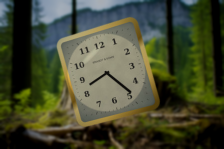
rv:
8.24
